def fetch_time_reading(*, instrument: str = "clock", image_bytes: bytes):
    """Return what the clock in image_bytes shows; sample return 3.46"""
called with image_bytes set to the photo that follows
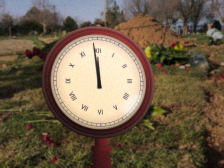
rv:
11.59
